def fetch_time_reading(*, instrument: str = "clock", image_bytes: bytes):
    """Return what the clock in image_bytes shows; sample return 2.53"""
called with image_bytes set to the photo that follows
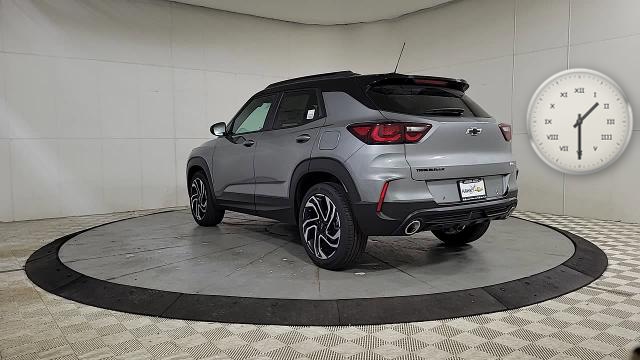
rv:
1.30
